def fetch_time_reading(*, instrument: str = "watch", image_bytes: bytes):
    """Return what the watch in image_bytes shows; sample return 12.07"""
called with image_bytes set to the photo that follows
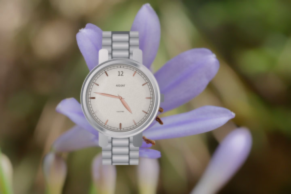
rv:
4.47
